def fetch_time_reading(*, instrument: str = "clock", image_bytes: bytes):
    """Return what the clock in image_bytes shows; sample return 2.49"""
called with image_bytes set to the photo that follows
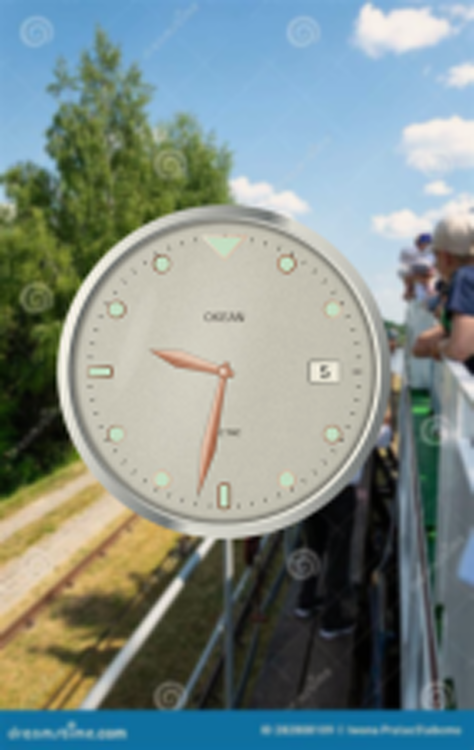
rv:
9.32
